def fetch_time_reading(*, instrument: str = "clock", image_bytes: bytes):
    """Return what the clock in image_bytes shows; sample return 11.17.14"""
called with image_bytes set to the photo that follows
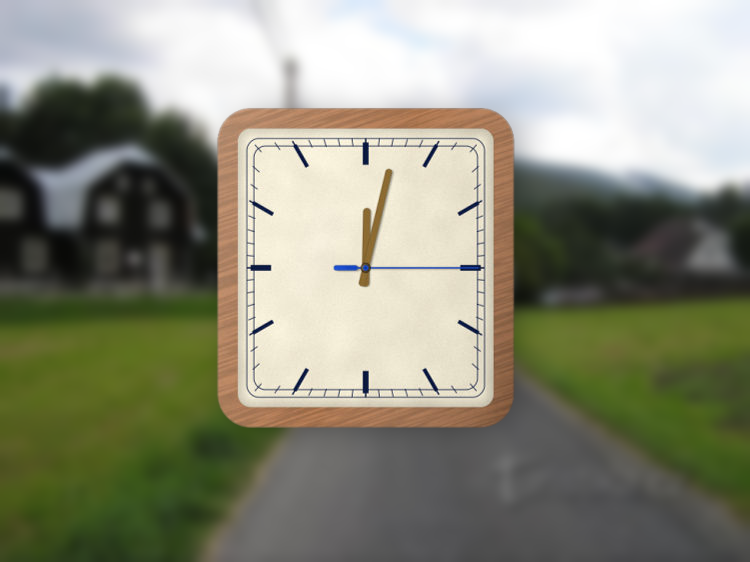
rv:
12.02.15
